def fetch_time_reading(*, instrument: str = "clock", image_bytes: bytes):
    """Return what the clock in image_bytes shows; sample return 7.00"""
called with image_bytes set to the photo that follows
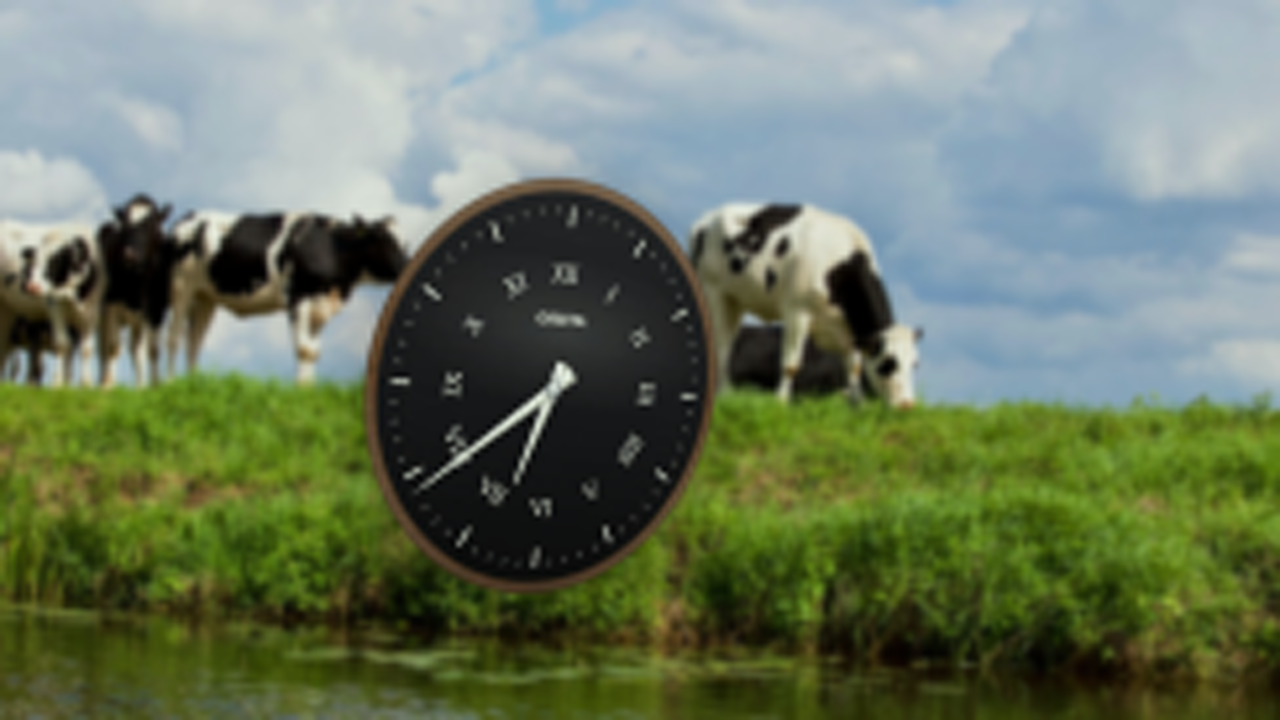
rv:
6.39
